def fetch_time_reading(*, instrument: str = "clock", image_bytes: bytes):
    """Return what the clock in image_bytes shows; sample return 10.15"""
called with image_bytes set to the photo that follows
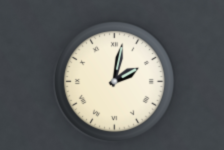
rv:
2.02
